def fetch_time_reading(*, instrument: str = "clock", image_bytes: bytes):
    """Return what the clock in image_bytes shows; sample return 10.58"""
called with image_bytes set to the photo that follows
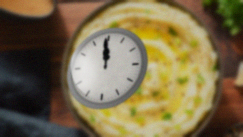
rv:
11.59
